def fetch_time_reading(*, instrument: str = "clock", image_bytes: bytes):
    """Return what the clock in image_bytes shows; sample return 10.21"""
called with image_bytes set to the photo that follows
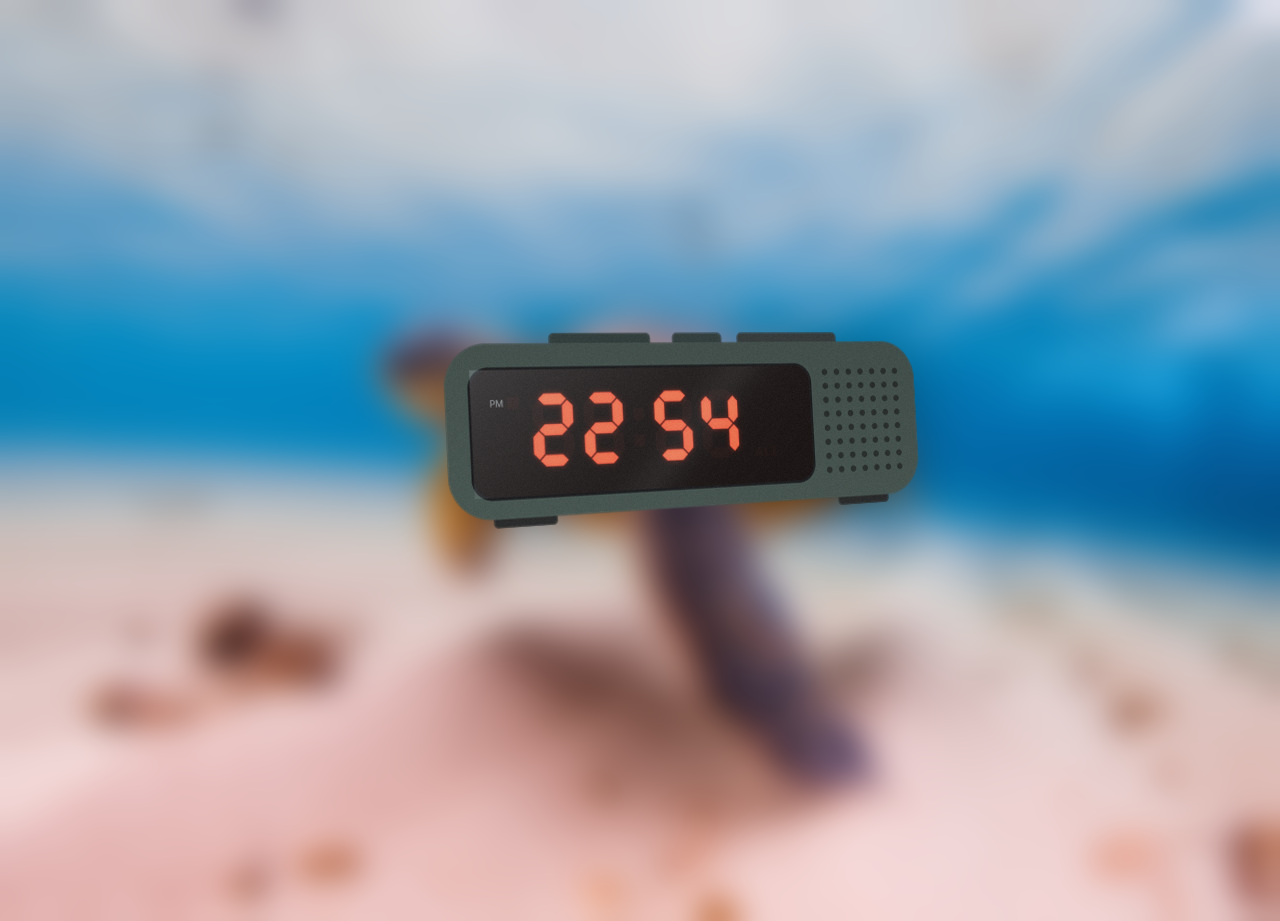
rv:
22.54
